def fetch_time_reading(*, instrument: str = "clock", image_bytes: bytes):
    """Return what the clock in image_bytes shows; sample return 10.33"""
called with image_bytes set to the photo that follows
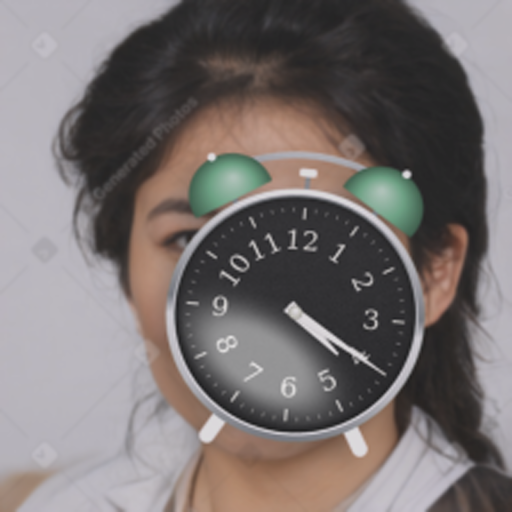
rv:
4.20
